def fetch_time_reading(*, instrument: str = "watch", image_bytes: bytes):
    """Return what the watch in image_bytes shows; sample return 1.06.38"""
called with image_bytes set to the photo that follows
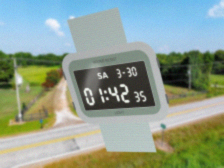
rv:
1.42.35
